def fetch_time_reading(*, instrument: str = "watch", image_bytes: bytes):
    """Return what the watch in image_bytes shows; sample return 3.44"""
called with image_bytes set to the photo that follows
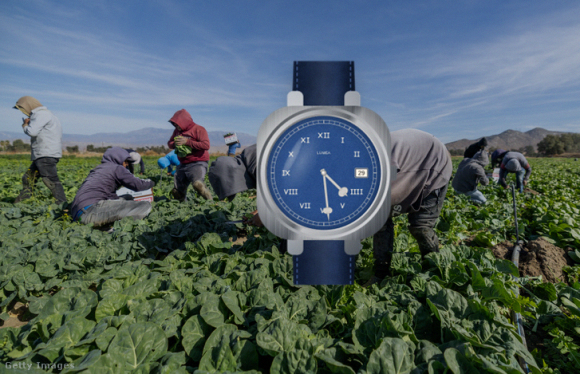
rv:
4.29
